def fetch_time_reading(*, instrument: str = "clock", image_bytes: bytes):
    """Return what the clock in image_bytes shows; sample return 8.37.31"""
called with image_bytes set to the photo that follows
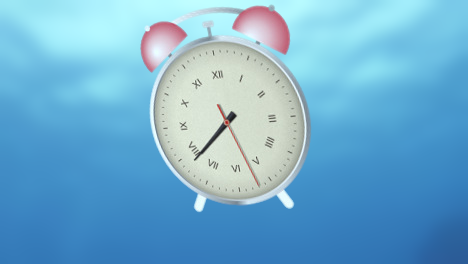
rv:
7.38.27
